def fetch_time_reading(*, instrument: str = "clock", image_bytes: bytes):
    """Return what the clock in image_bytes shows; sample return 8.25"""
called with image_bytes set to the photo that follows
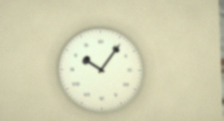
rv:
10.06
